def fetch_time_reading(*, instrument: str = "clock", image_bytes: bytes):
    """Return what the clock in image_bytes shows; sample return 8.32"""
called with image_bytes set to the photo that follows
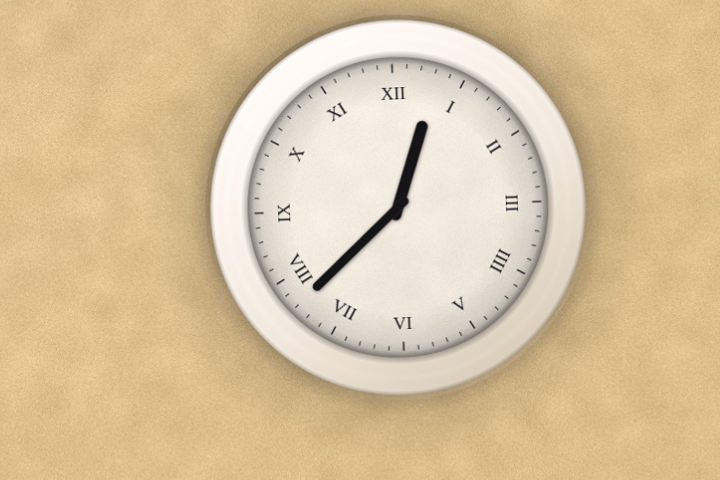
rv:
12.38
